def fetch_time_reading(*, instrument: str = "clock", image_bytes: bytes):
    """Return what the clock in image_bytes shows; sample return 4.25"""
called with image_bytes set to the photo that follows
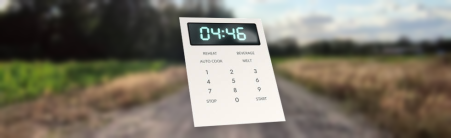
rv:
4.46
